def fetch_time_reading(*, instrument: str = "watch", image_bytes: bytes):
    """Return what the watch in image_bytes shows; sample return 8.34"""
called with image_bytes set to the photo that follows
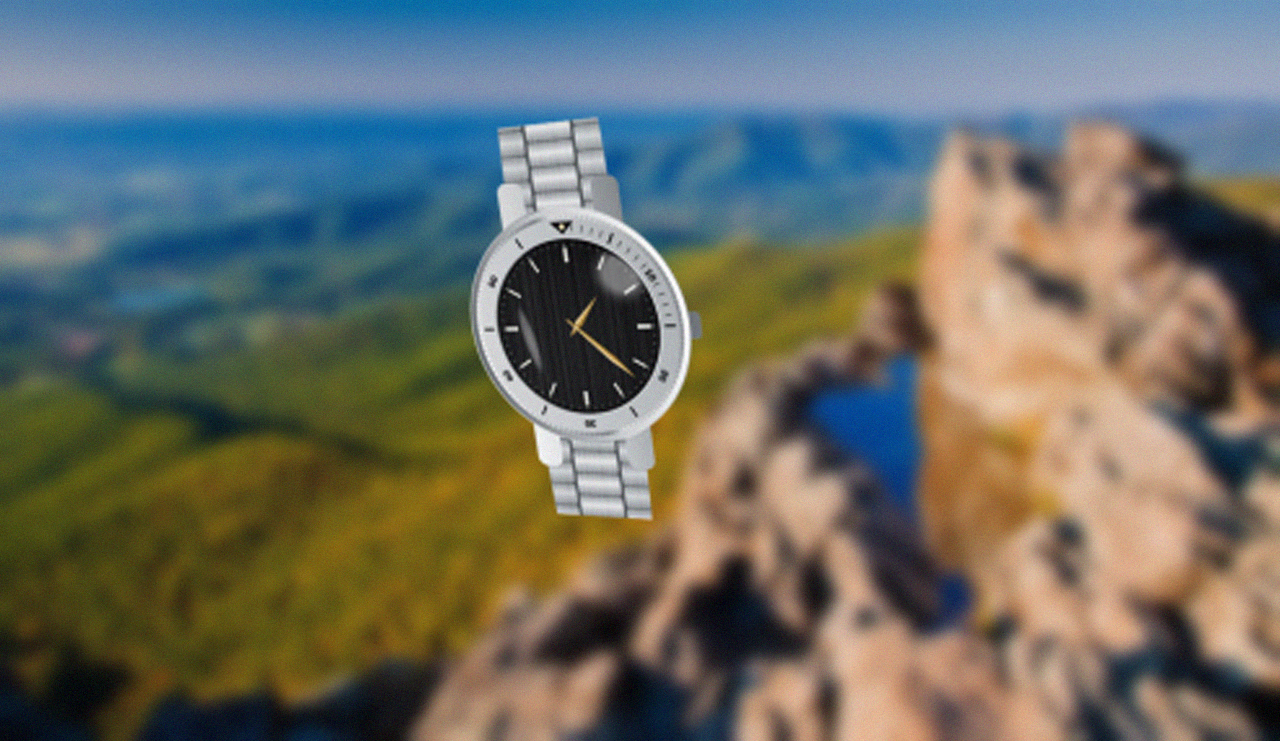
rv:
1.22
